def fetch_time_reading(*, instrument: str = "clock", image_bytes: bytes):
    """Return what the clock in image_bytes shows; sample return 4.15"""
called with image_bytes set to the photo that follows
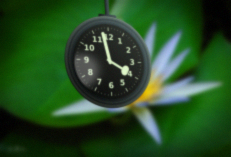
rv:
3.58
